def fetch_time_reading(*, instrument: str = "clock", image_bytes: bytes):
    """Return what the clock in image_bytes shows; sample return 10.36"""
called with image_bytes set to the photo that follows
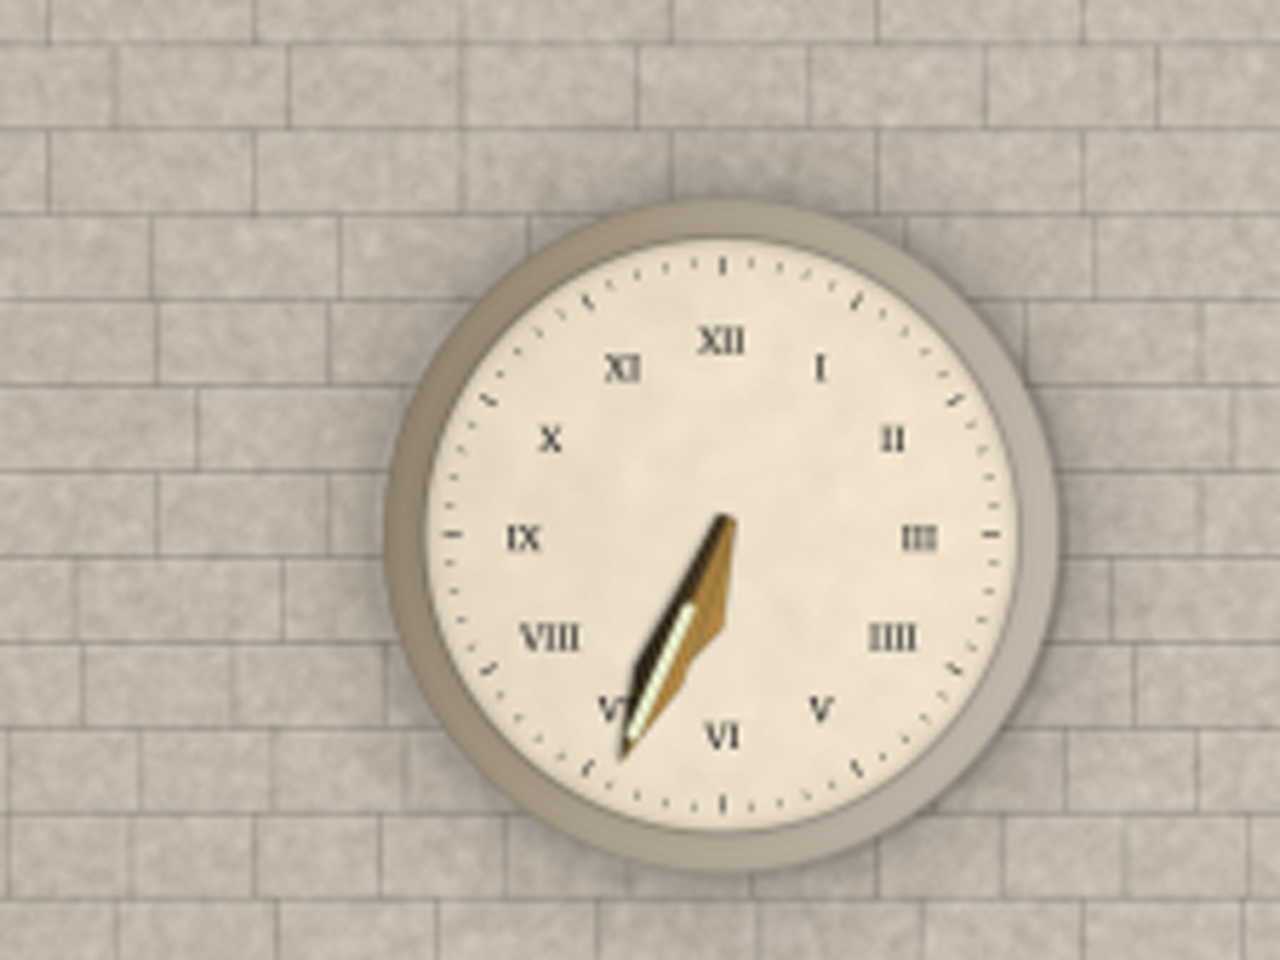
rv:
6.34
